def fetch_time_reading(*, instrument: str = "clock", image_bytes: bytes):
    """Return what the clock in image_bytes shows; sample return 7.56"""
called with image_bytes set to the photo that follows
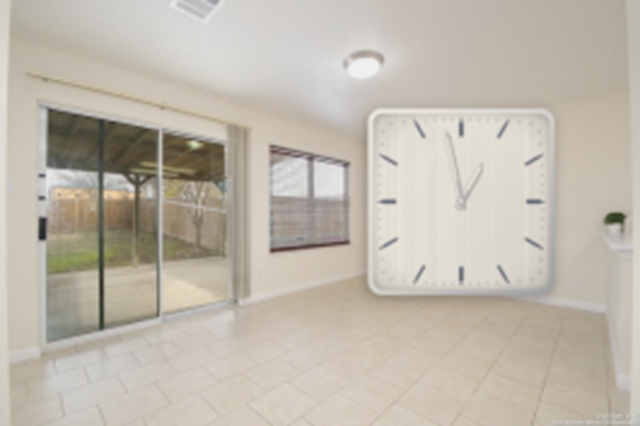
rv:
12.58
